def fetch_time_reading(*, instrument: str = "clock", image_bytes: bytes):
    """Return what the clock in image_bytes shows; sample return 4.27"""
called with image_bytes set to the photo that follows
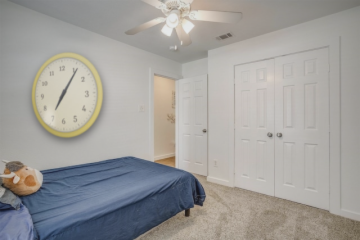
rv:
7.06
